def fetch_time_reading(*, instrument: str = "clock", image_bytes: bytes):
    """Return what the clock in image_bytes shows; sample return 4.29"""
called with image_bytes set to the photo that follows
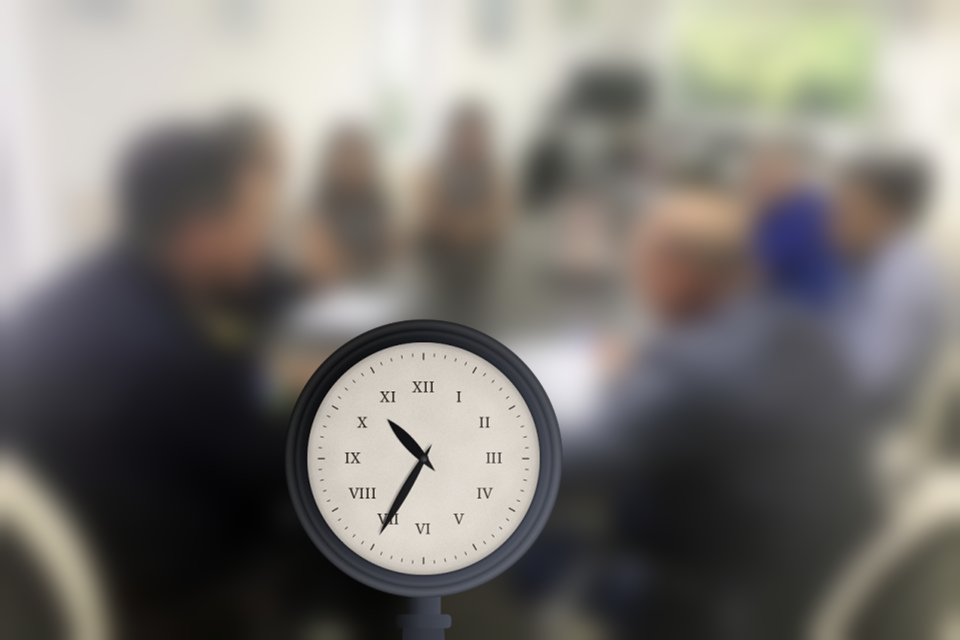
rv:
10.35
